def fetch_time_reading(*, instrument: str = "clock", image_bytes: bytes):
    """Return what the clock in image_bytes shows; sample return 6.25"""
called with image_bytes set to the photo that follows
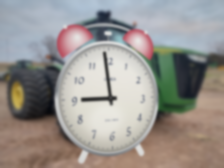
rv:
8.59
